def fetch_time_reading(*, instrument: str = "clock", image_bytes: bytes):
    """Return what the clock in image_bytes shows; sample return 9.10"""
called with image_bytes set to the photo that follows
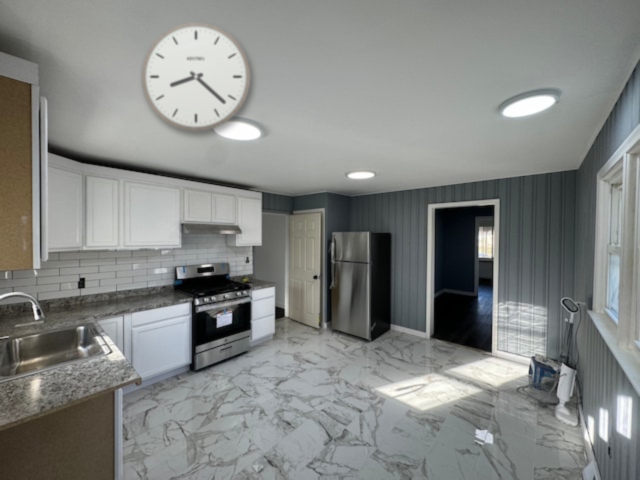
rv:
8.22
